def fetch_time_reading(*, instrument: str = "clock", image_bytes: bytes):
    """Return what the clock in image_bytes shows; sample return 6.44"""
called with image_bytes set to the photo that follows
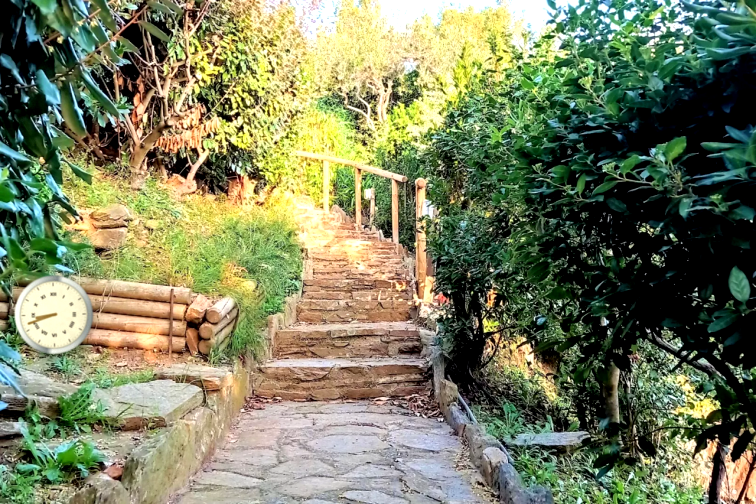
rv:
8.42
